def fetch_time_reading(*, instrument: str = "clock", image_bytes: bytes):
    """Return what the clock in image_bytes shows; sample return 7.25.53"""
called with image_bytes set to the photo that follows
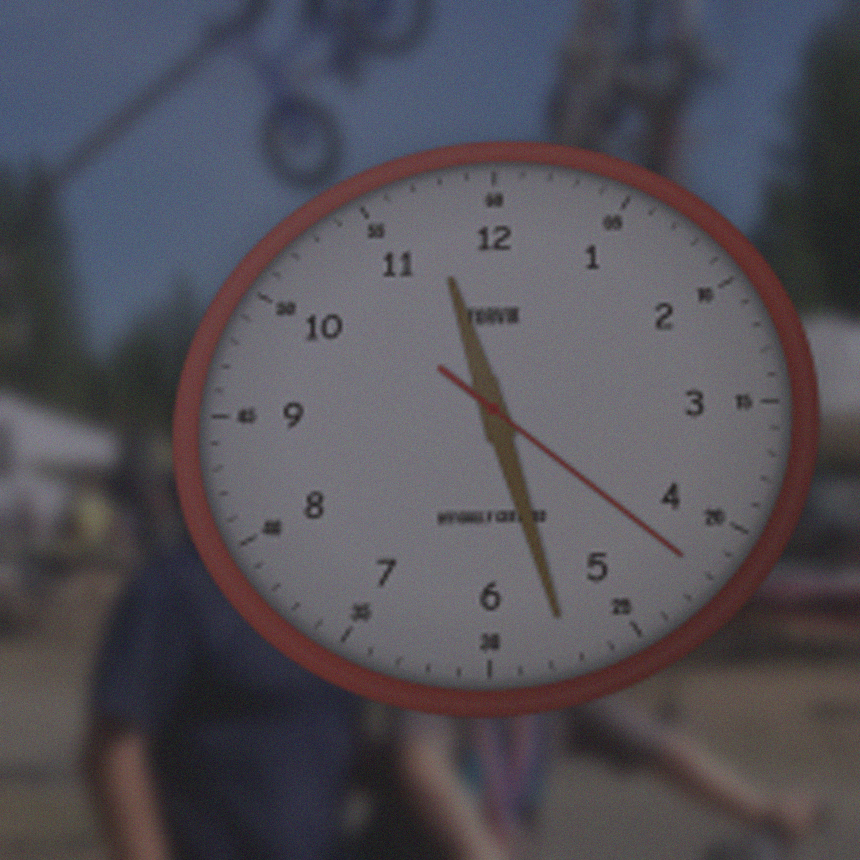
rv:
11.27.22
